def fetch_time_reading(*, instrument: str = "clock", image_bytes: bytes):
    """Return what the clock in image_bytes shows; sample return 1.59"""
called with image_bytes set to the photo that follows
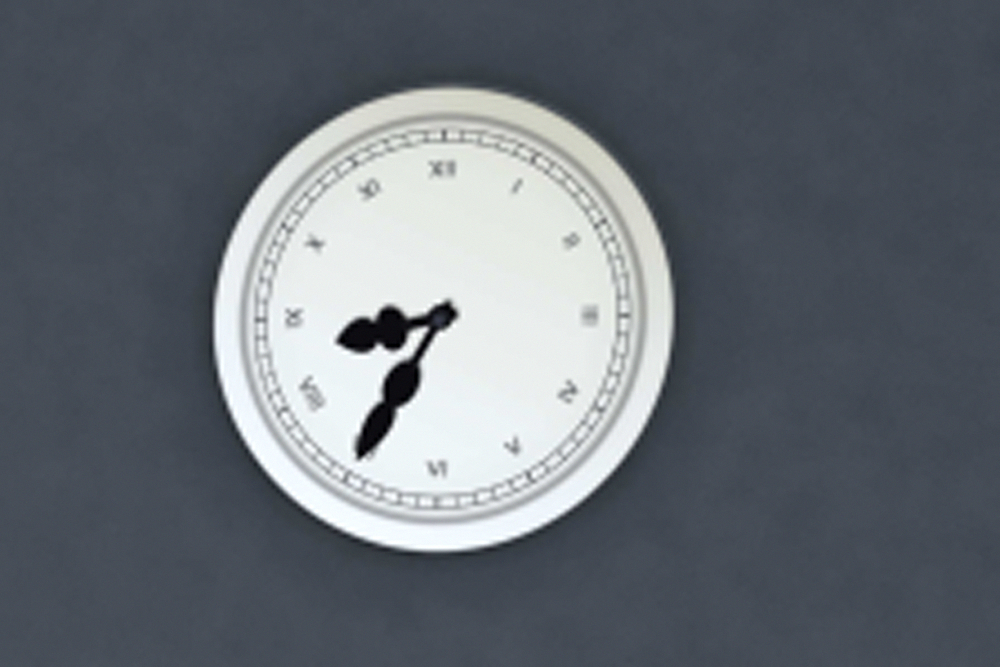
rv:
8.35
